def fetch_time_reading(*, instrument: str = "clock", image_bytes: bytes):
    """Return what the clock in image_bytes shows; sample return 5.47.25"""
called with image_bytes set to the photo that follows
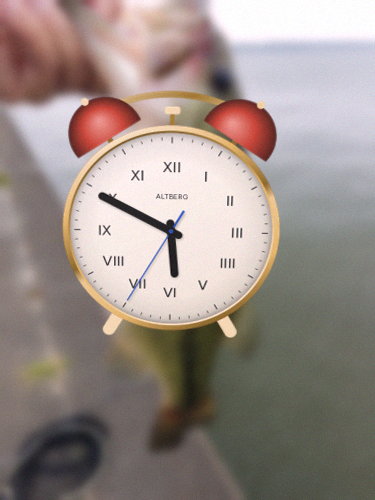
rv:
5.49.35
